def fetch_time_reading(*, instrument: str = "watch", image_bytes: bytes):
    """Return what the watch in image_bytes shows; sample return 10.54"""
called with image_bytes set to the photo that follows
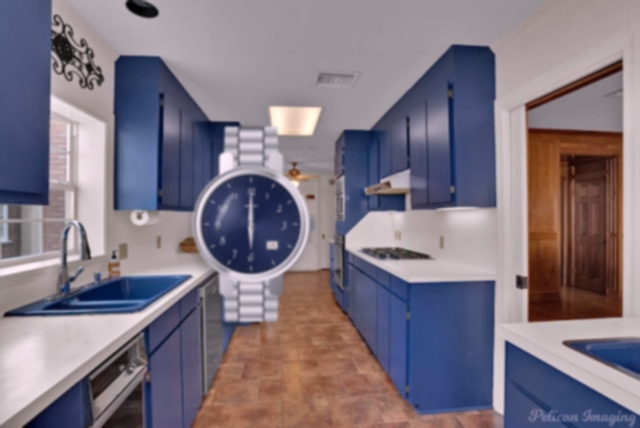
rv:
6.00
